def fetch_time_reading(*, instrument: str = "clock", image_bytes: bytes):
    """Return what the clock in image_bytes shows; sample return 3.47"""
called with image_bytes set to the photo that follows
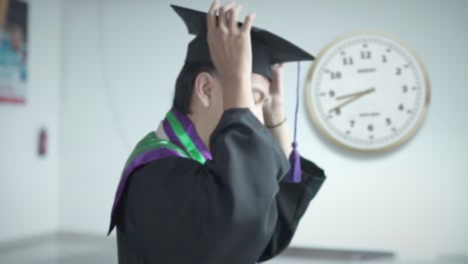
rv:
8.41
